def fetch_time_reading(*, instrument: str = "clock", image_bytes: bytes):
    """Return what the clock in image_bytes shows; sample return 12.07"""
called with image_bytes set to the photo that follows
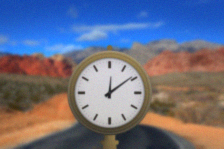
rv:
12.09
